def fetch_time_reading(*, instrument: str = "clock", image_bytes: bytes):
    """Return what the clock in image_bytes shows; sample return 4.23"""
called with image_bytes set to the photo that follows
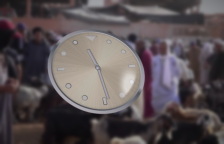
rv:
11.29
